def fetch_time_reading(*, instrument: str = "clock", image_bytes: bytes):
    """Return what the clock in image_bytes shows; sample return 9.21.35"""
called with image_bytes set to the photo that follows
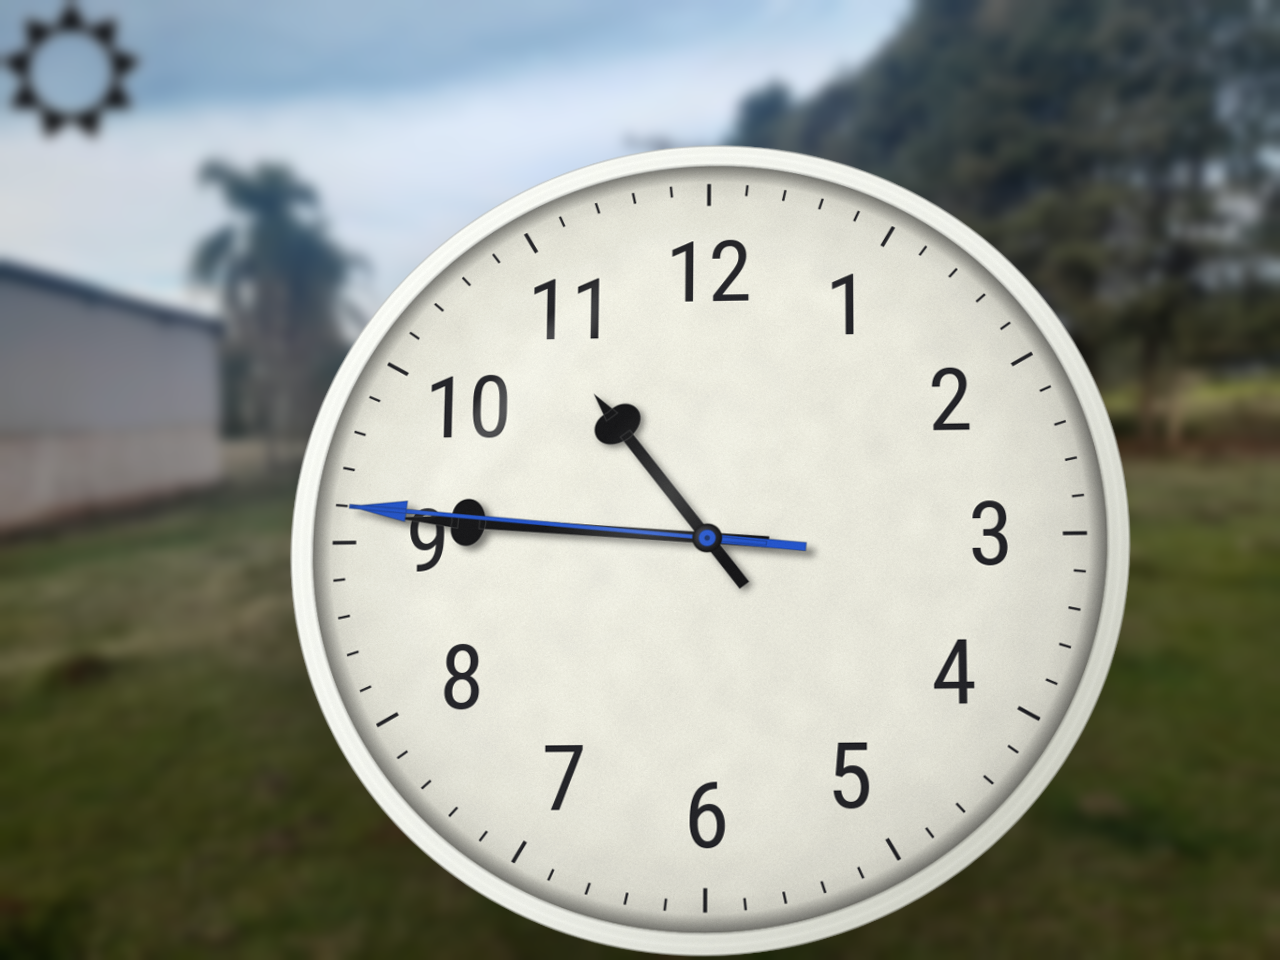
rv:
10.45.46
